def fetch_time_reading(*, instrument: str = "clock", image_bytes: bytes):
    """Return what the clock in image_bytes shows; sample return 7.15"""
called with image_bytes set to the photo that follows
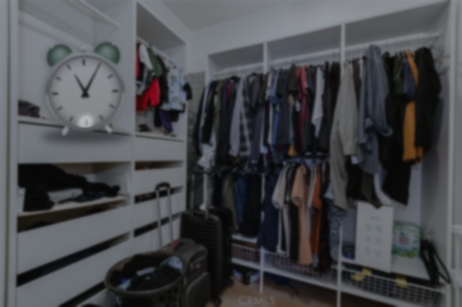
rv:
11.05
